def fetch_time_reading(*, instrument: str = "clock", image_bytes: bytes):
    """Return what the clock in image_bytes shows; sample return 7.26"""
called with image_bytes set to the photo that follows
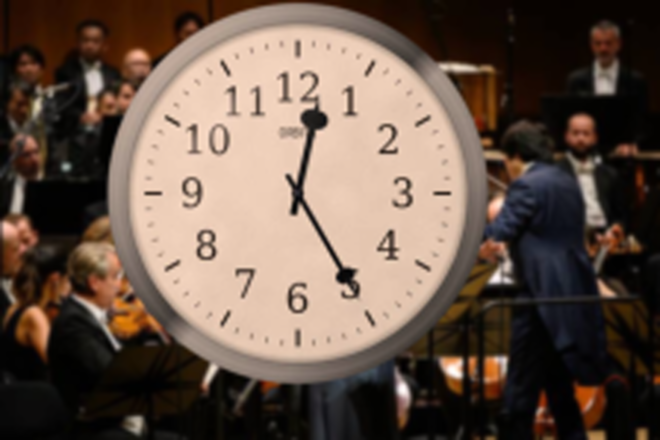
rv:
12.25
